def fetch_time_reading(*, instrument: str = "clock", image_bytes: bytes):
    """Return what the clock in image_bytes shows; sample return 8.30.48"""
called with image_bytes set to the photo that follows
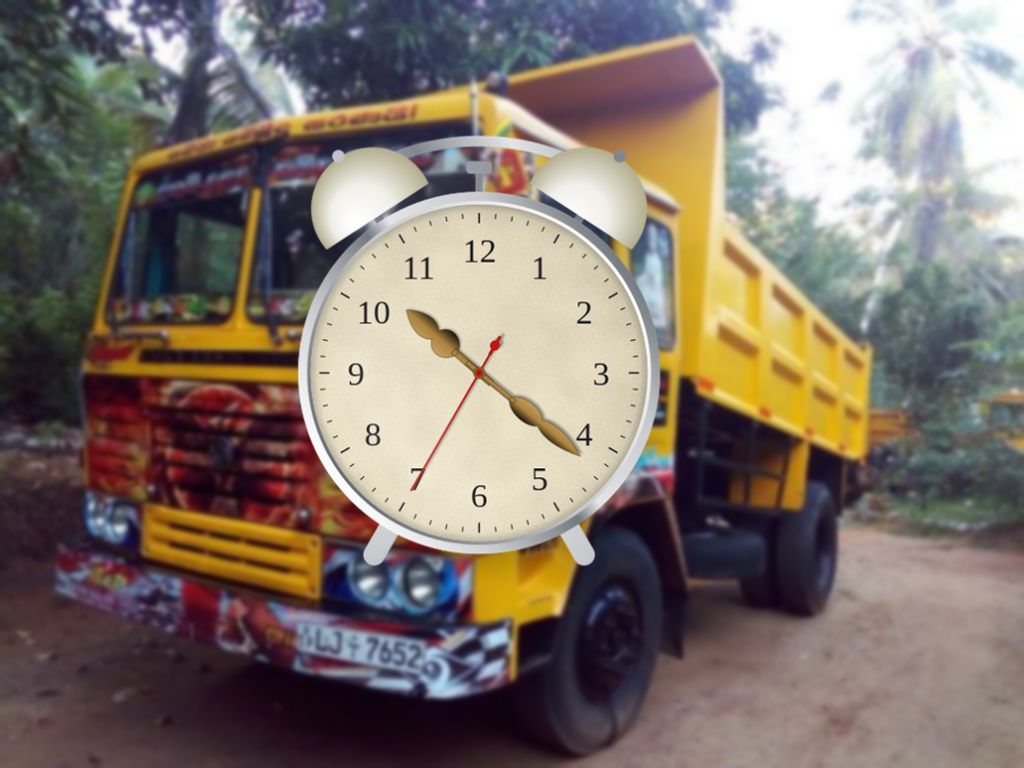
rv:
10.21.35
